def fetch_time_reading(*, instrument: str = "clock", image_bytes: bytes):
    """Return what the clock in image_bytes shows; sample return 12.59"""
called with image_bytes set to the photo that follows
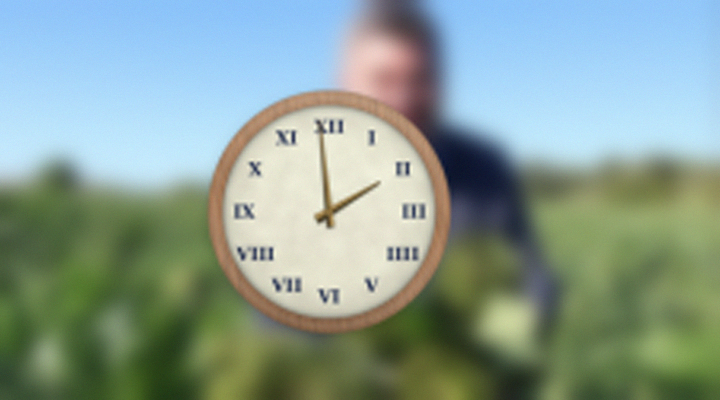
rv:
1.59
